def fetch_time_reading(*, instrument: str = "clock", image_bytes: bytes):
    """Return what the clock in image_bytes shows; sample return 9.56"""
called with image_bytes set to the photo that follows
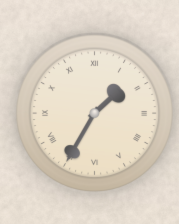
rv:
1.35
